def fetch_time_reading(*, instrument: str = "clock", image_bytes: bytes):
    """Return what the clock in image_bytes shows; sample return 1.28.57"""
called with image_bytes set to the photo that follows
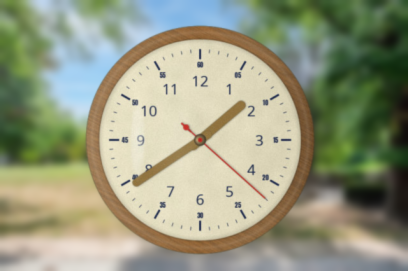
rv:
1.39.22
